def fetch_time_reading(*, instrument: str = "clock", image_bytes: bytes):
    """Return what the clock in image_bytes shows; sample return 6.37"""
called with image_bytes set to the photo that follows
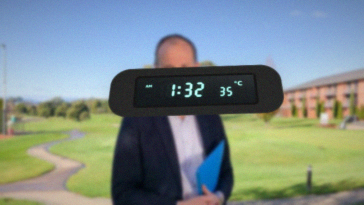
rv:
1.32
